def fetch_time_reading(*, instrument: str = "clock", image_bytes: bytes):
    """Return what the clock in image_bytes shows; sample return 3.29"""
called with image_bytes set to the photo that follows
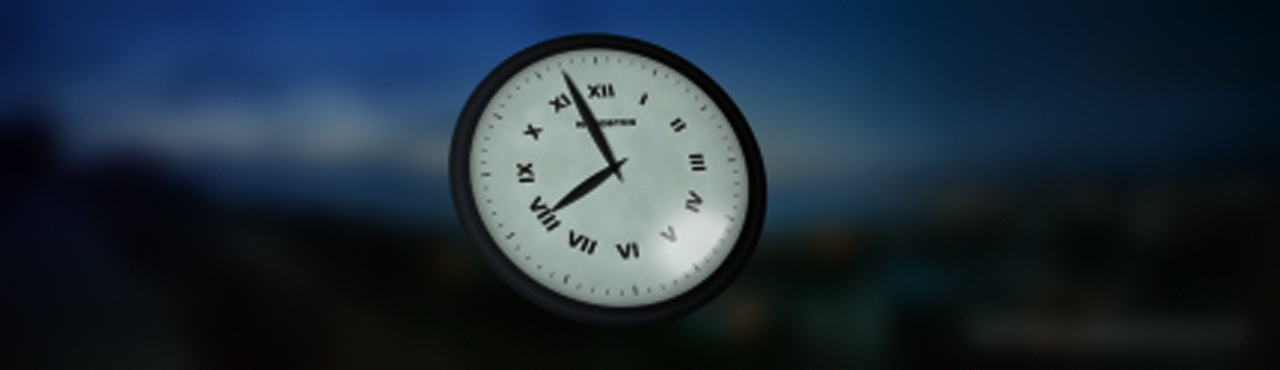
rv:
7.57
